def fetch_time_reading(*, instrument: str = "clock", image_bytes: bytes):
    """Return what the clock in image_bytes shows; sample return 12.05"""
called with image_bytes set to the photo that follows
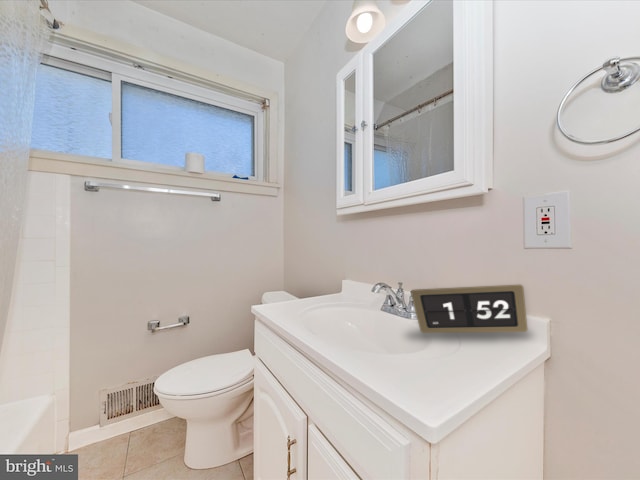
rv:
1.52
